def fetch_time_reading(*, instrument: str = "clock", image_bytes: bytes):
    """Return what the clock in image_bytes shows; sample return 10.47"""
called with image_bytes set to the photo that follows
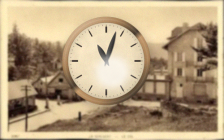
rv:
11.03
